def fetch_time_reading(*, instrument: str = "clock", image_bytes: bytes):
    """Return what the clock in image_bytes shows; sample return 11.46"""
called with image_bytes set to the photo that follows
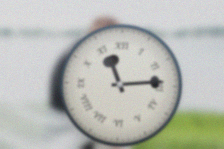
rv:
11.14
